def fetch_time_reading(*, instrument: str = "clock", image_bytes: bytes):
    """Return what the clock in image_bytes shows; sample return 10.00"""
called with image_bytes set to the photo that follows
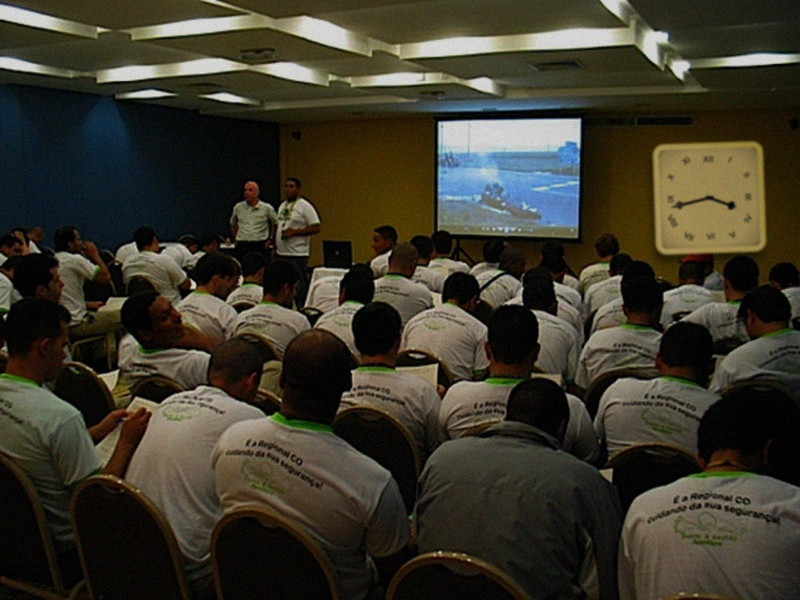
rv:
3.43
